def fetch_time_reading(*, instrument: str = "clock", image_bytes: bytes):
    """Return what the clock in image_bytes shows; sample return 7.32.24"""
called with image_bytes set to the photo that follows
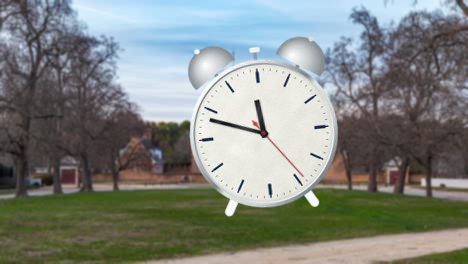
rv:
11.48.24
